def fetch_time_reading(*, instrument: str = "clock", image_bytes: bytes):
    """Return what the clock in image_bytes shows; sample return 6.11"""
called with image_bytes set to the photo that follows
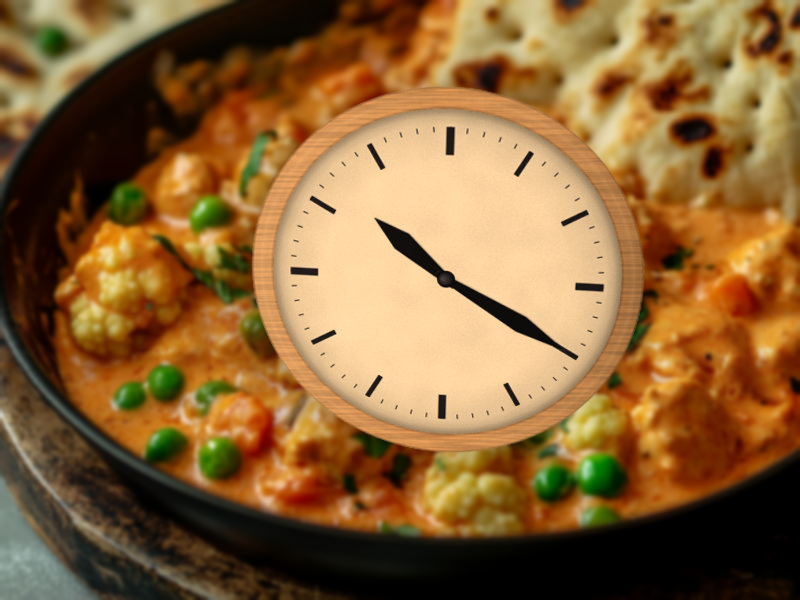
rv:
10.20
